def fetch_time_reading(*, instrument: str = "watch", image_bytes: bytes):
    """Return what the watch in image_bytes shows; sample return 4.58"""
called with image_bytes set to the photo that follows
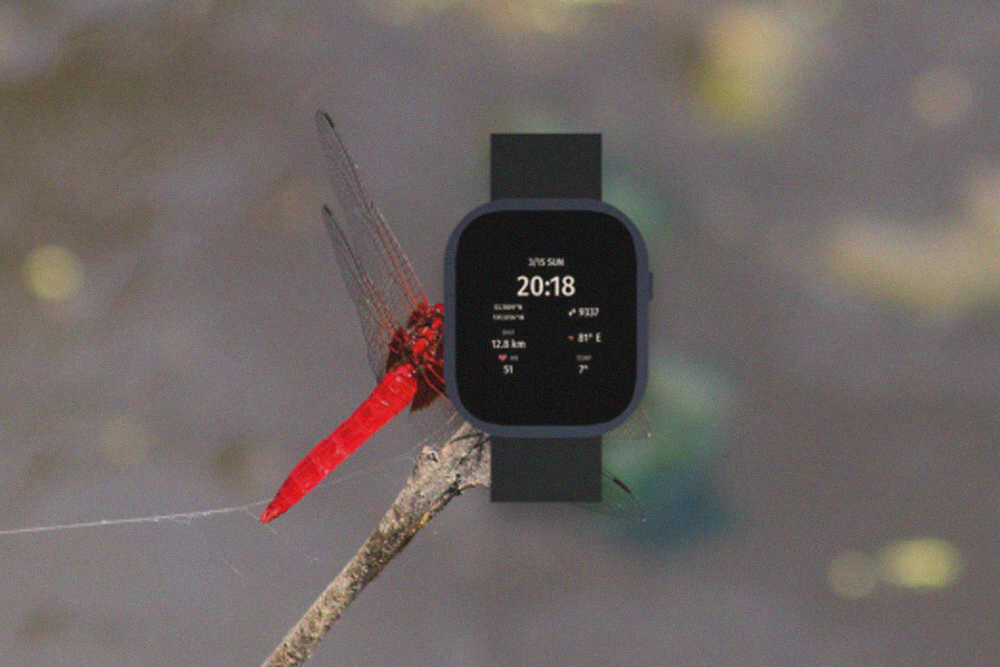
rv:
20.18
